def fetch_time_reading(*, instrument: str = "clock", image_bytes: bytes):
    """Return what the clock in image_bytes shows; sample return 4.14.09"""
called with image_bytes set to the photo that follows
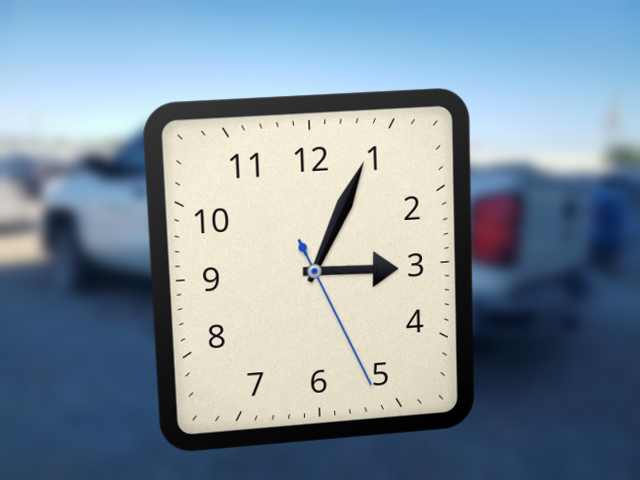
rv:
3.04.26
